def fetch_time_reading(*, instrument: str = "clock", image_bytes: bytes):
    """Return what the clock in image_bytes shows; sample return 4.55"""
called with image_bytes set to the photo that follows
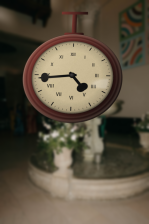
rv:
4.44
